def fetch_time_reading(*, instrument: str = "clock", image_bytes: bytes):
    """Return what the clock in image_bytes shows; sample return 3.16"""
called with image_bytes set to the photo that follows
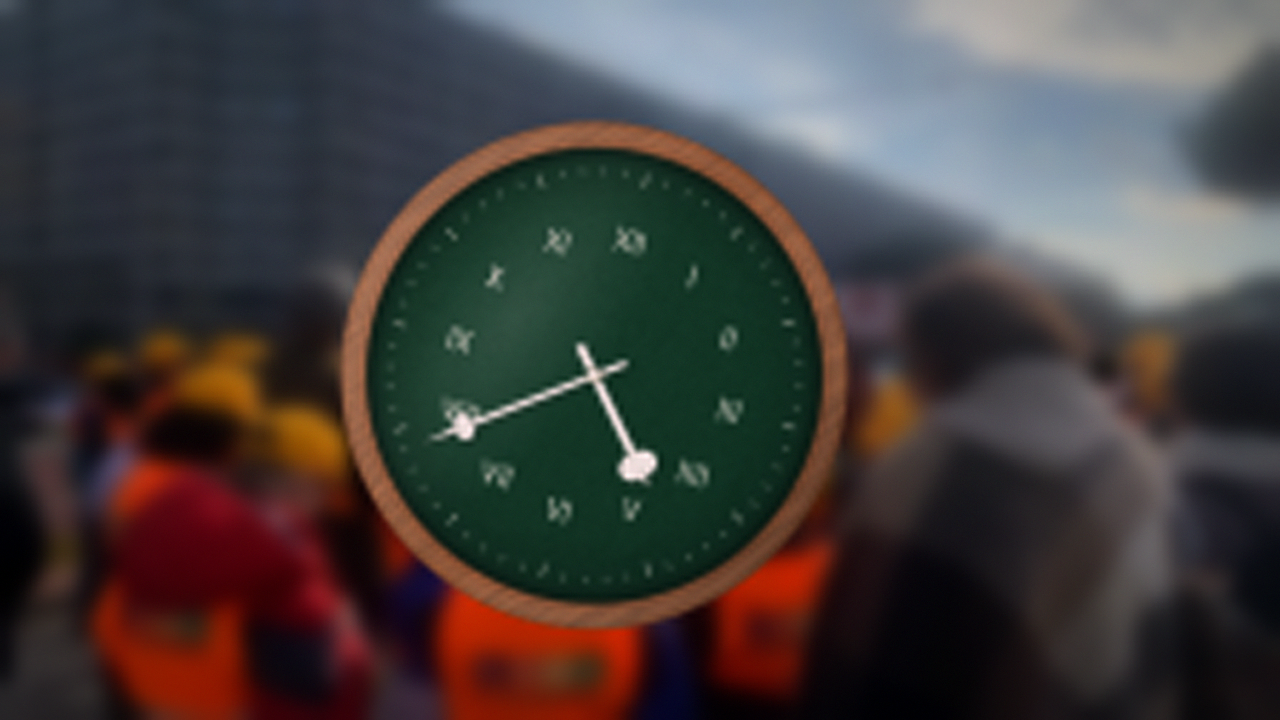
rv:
4.39
